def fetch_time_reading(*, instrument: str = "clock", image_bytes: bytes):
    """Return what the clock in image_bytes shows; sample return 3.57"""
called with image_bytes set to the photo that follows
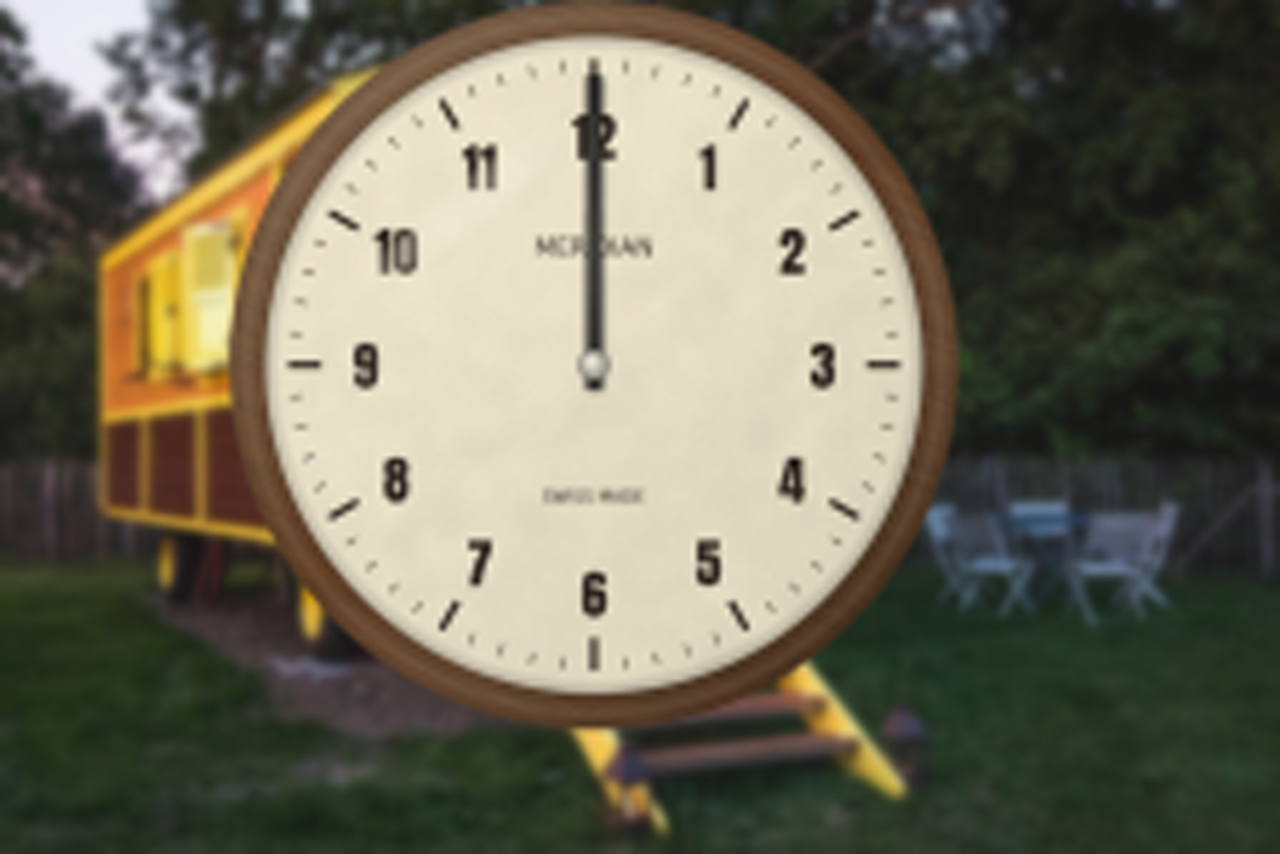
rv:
12.00
